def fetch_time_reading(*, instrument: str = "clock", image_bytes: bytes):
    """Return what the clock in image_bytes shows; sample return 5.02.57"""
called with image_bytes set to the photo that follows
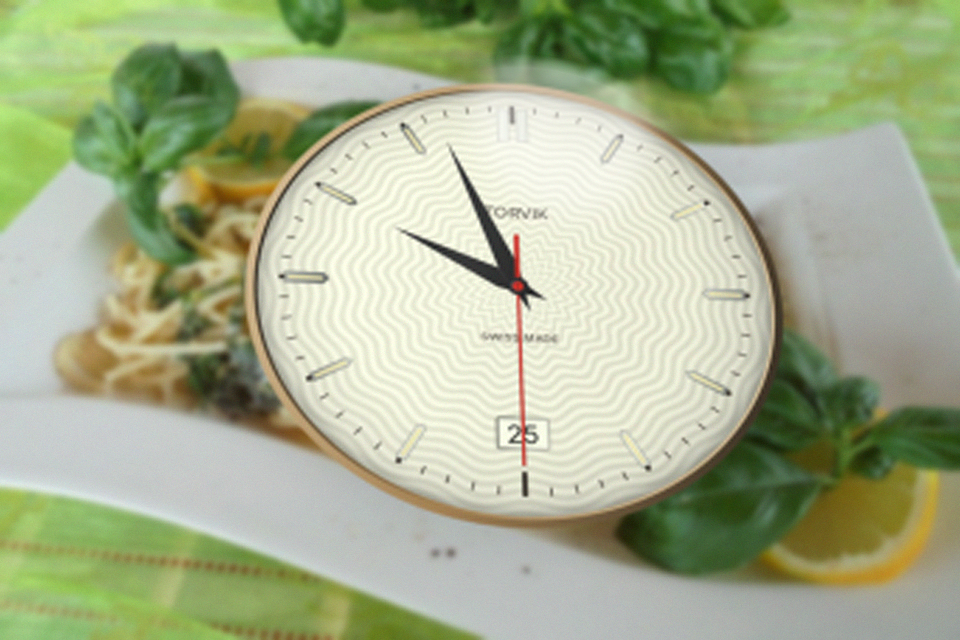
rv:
9.56.30
